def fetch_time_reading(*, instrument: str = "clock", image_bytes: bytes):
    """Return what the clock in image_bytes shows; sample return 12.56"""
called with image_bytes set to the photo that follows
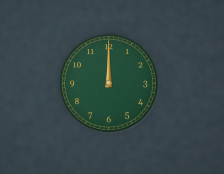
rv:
12.00
